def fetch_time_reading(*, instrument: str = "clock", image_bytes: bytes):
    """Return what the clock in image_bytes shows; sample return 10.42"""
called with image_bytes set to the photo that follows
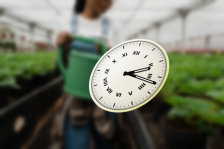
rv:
2.17
